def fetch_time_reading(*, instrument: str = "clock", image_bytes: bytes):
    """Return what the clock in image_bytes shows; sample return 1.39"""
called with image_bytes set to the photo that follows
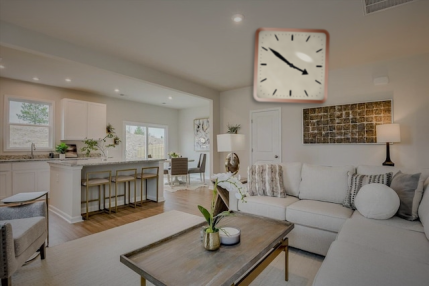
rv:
3.51
